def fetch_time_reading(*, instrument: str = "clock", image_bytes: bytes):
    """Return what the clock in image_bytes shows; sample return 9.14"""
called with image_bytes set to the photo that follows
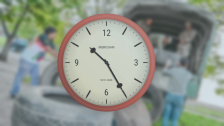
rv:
10.25
